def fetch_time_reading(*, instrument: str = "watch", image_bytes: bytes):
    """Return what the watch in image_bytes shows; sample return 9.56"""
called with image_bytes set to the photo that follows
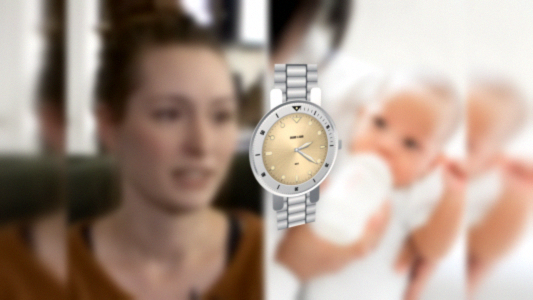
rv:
2.21
